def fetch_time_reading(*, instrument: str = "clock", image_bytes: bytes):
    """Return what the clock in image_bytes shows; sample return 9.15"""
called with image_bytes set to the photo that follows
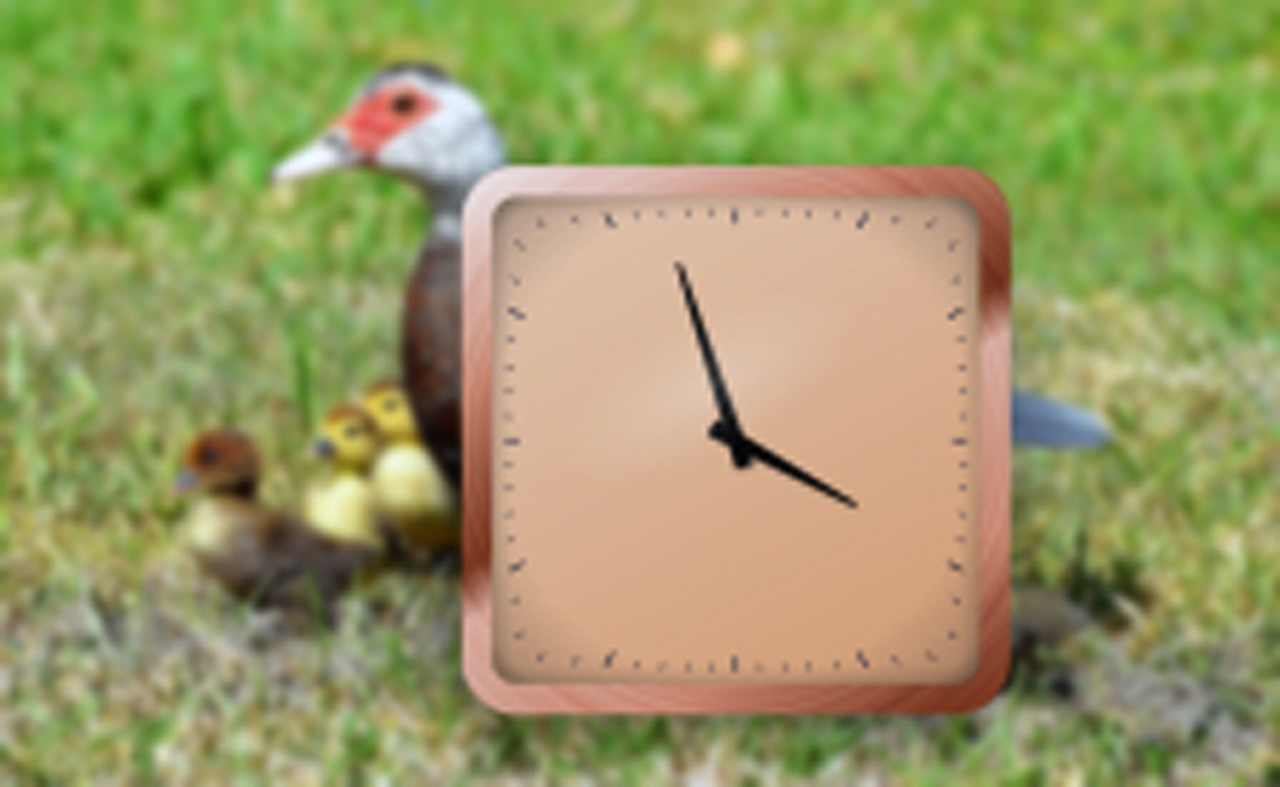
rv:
3.57
